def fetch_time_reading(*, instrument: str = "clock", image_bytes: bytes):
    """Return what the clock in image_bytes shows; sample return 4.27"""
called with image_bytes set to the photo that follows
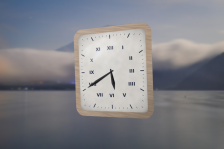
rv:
5.40
